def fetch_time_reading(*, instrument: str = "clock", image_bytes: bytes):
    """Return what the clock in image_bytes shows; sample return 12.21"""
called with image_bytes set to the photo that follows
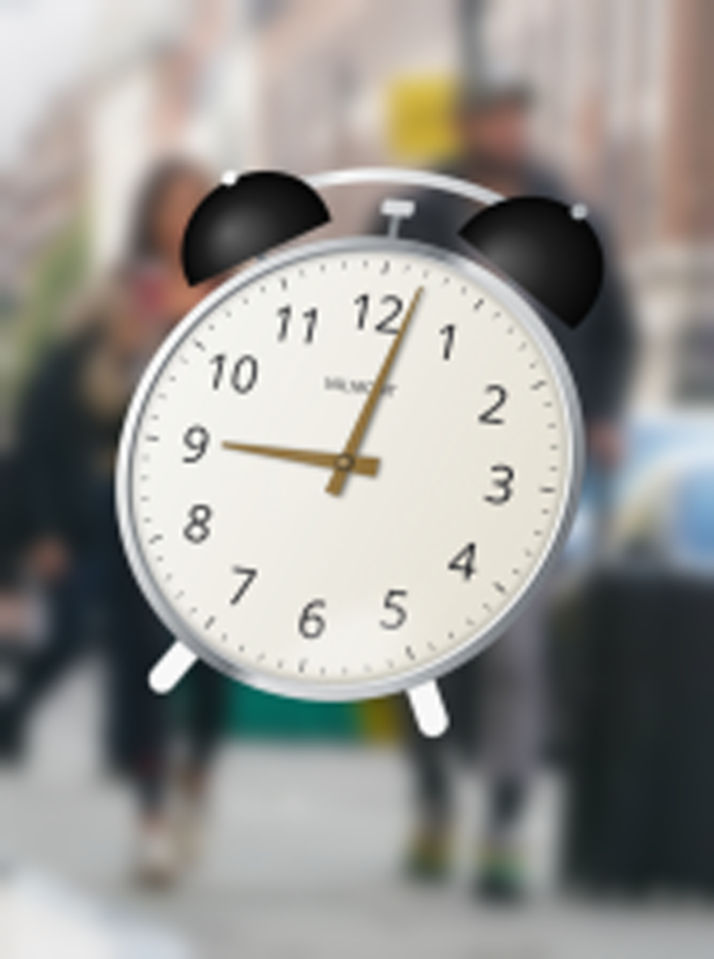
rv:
9.02
